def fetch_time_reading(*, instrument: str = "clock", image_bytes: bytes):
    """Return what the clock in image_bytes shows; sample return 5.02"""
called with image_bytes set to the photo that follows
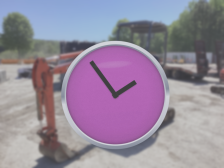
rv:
1.54
